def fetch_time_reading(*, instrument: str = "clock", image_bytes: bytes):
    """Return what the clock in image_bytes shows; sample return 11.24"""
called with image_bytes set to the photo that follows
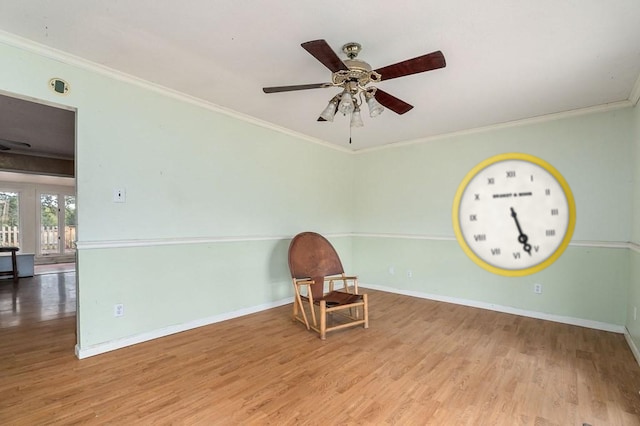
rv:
5.27
